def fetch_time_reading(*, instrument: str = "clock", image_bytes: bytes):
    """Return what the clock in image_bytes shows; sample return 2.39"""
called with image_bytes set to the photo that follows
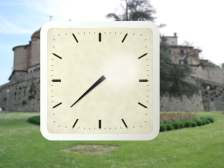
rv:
7.38
